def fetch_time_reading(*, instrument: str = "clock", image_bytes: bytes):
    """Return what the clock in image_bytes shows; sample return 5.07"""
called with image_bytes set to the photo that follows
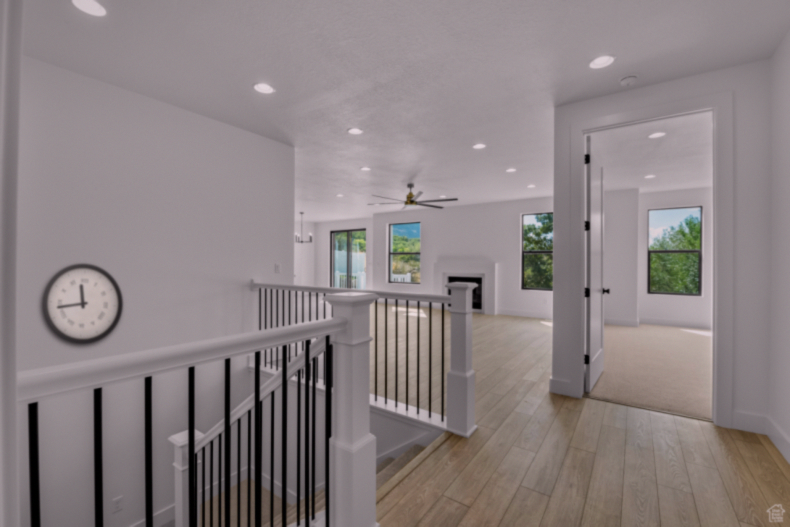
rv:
11.43
